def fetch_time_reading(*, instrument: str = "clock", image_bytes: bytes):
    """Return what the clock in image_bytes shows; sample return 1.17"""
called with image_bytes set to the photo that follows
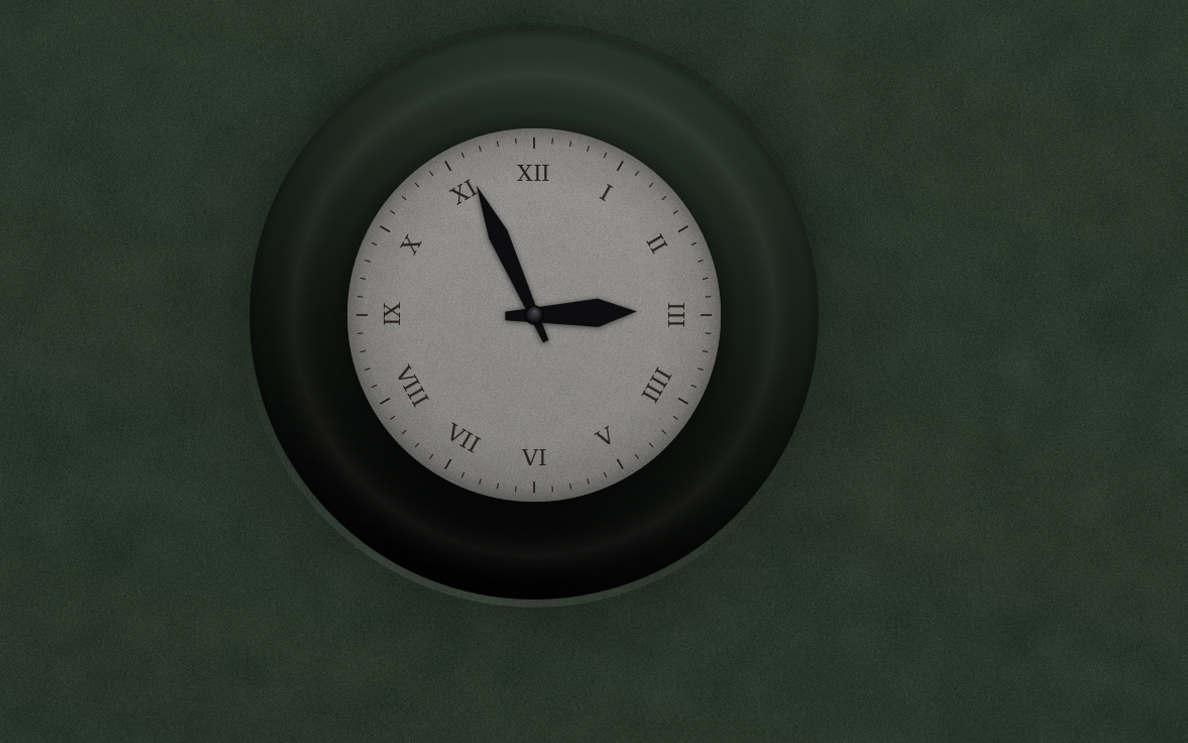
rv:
2.56
